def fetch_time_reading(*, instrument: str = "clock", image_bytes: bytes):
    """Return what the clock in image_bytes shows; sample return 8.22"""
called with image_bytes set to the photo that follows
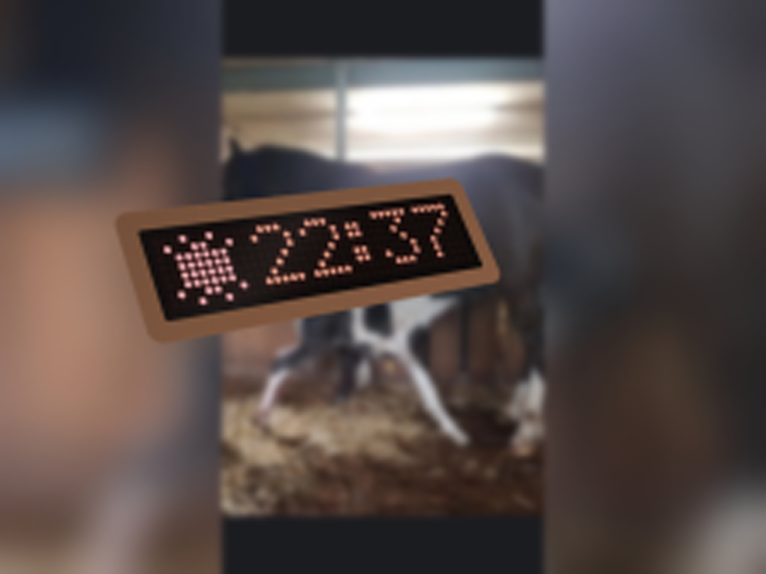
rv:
22.37
